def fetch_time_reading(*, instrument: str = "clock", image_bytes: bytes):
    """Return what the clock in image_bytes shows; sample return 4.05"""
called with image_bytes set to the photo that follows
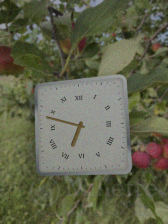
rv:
6.48
